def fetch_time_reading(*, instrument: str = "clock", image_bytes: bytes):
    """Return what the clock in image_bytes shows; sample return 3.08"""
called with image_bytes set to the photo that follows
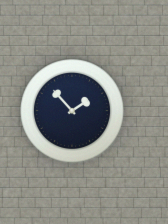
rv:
1.53
